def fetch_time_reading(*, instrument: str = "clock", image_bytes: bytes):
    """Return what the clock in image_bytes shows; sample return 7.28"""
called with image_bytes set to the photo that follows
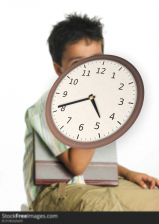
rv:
4.41
